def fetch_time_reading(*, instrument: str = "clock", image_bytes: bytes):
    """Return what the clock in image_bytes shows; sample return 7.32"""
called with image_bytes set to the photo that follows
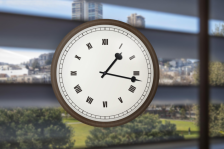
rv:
1.17
